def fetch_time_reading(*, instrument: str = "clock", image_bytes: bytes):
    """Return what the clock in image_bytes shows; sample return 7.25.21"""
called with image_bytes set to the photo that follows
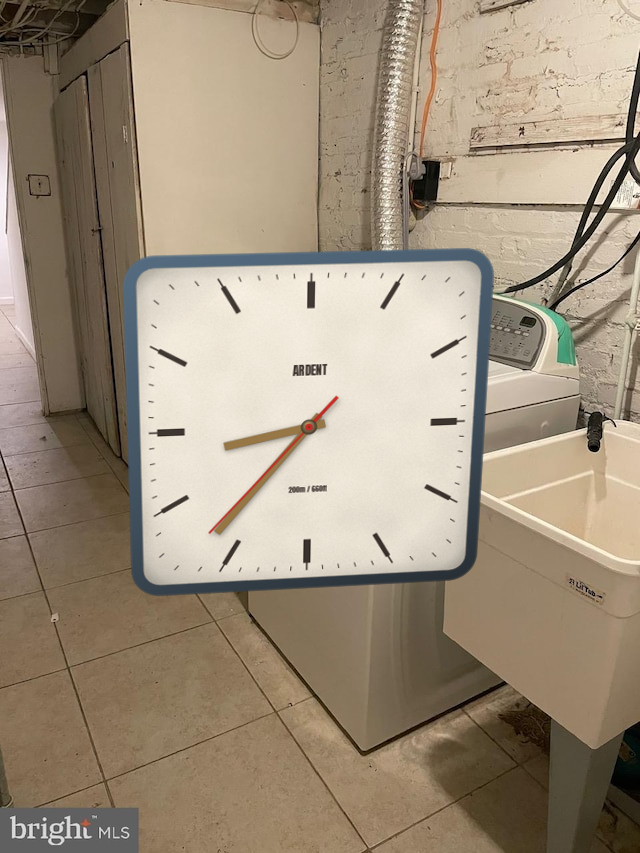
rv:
8.36.37
